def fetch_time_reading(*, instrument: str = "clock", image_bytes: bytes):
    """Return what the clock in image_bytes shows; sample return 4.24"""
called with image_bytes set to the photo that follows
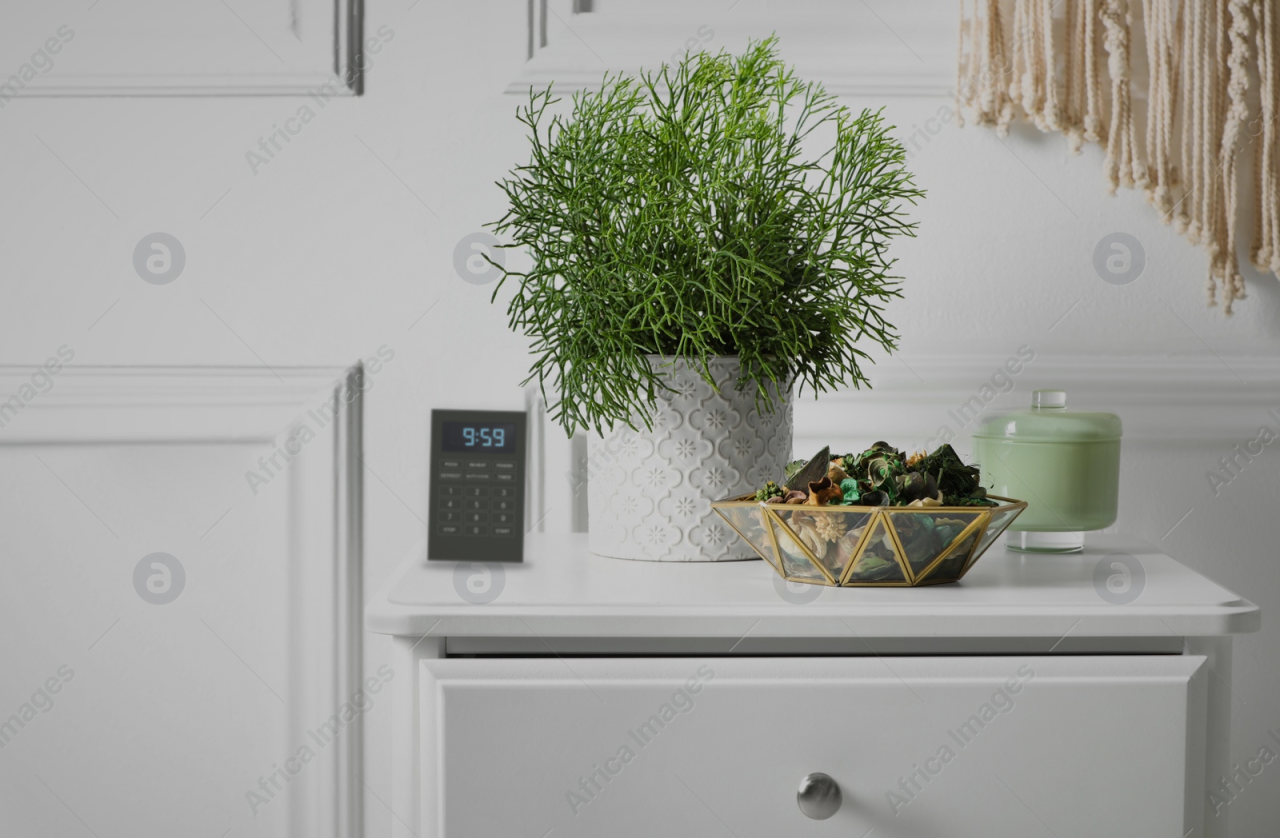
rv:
9.59
